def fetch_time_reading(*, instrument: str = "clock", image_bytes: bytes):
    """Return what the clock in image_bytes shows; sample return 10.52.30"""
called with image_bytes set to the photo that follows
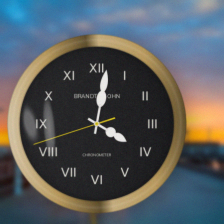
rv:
4.01.42
